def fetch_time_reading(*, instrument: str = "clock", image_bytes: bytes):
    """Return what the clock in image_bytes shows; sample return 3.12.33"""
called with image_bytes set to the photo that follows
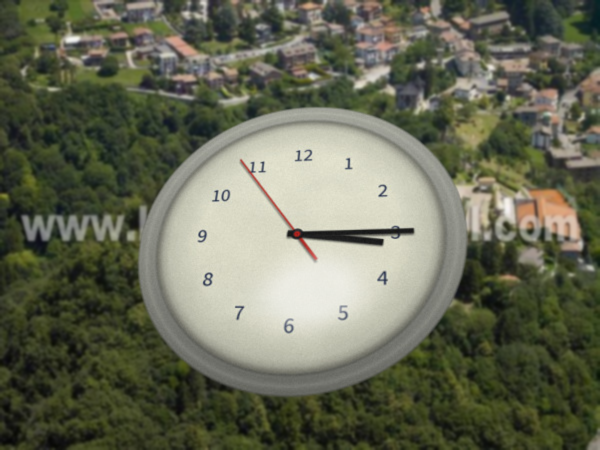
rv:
3.14.54
